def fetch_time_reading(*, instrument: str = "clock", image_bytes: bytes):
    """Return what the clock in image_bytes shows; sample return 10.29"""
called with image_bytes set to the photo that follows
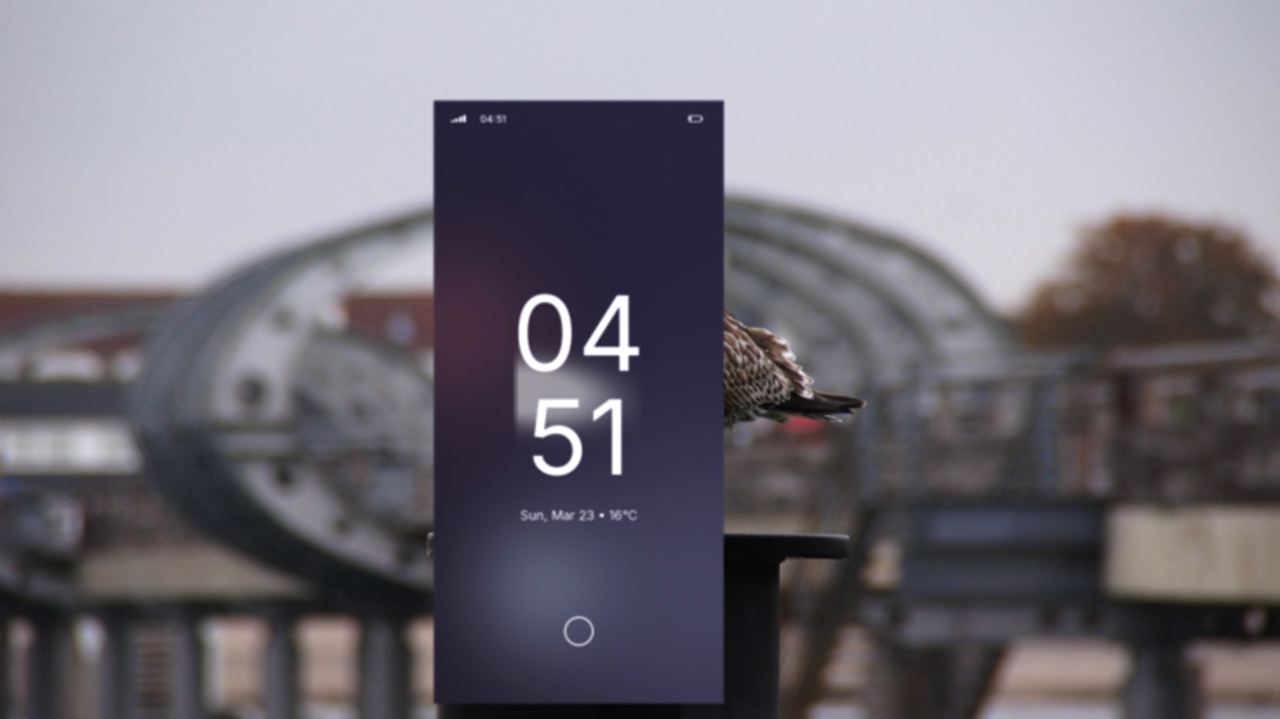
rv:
4.51
